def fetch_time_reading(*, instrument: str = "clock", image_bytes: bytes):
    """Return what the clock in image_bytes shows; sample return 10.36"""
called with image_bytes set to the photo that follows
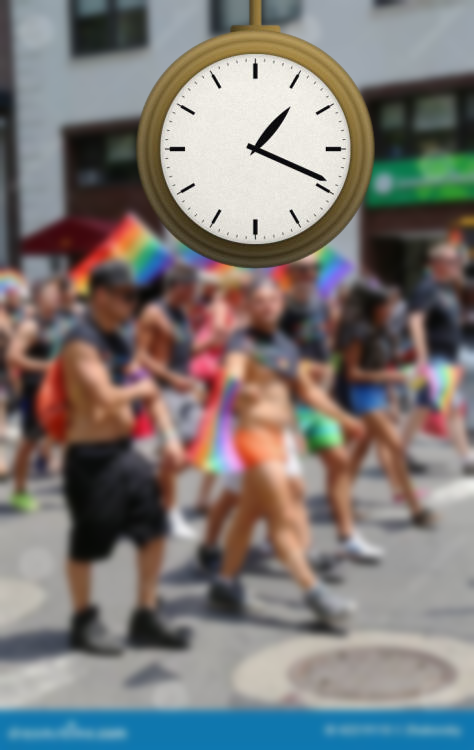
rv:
1.19
